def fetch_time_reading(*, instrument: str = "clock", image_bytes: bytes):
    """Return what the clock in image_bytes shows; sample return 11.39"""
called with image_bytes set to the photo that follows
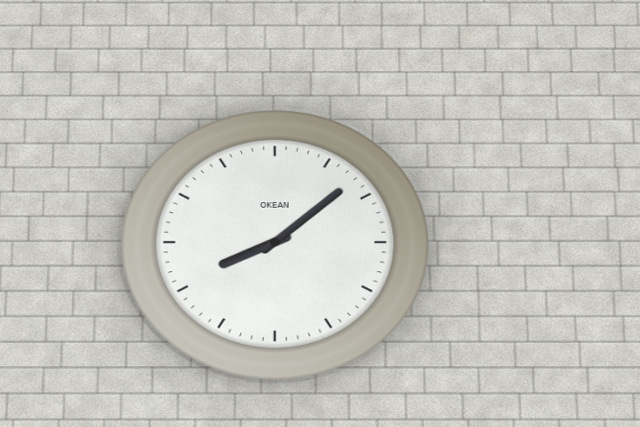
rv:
8.08
